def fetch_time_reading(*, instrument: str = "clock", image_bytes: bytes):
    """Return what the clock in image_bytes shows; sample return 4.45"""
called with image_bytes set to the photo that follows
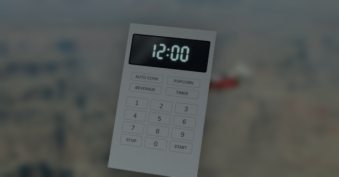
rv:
12.00
